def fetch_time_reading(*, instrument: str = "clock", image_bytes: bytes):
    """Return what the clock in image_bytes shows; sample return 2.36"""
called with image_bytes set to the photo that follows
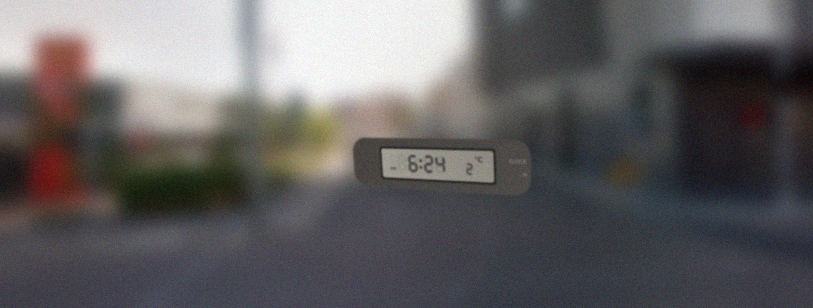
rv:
6.24
